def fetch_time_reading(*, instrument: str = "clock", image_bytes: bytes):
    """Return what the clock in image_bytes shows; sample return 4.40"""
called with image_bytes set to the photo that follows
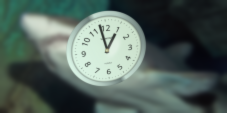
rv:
12.58
